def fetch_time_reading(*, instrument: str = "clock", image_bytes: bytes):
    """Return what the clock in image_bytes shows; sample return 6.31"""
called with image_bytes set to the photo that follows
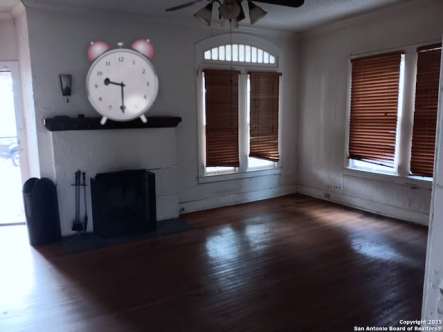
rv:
9.30
